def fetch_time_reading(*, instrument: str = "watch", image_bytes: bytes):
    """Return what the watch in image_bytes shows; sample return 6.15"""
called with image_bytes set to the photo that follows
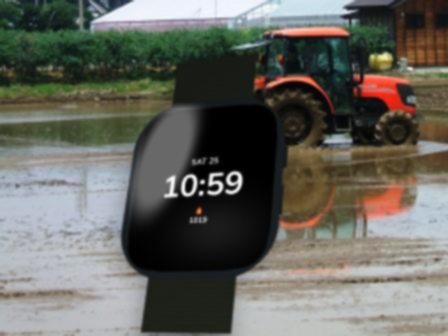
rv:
10.59
